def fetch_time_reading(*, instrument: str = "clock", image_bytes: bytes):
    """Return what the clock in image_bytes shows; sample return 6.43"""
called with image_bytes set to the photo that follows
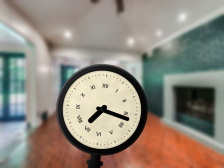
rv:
7.17
